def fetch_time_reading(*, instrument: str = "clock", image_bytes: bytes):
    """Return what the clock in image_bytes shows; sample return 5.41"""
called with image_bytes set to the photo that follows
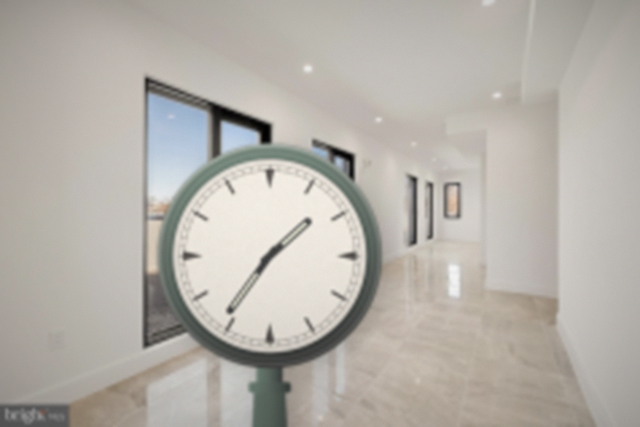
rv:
1.36
